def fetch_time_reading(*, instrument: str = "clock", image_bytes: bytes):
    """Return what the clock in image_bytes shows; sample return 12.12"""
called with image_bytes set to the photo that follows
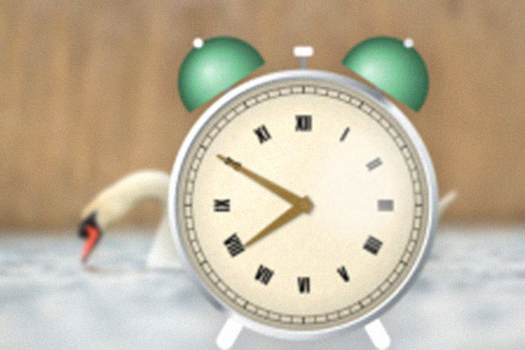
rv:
7.50
